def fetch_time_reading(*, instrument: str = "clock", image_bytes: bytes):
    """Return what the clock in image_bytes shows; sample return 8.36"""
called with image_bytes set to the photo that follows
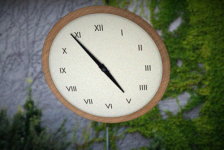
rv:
4.54
